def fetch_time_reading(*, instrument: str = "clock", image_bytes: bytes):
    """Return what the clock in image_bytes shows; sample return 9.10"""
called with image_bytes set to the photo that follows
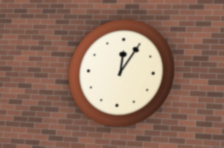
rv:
12.05
